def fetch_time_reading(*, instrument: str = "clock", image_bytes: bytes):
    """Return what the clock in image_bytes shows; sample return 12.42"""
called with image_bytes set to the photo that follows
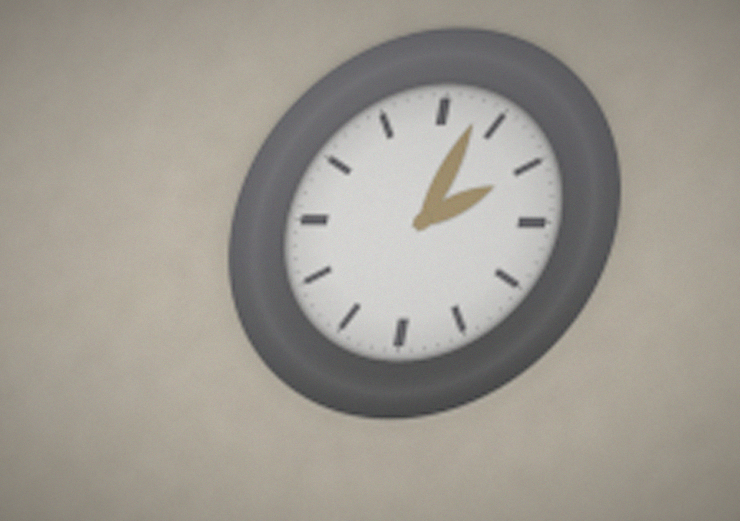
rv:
2.03
